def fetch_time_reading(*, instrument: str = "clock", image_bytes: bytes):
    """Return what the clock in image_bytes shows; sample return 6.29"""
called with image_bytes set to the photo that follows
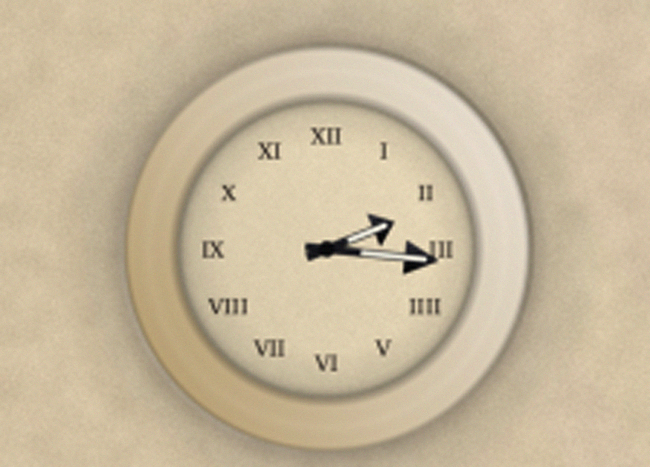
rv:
2.16
